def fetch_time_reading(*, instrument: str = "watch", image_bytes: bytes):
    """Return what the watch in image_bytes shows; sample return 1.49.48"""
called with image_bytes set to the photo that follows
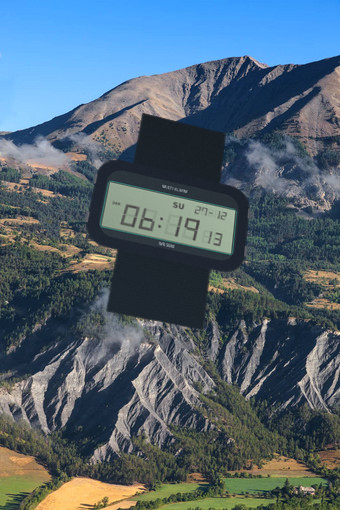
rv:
6.19.13
